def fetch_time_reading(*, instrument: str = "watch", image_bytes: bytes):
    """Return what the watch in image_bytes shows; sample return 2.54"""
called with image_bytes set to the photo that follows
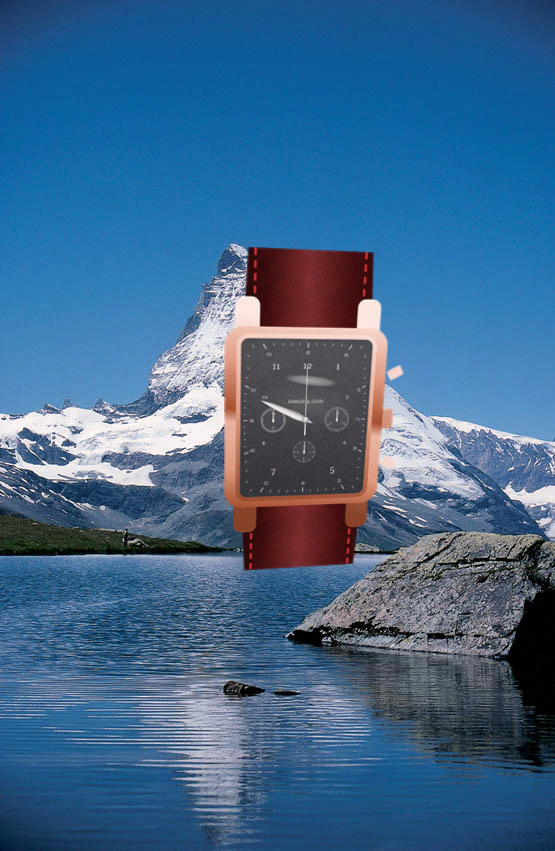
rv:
9.49
